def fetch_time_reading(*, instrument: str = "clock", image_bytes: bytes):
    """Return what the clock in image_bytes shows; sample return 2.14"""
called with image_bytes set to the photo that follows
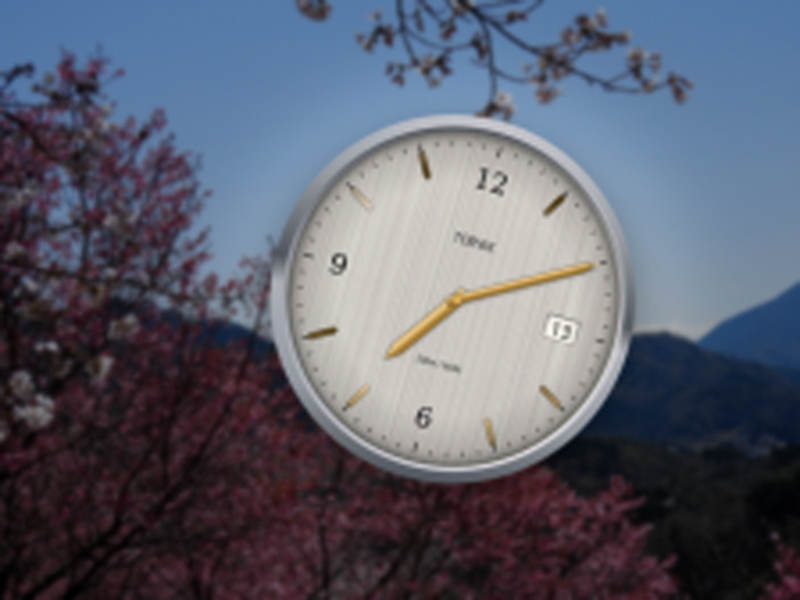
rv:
7.10
